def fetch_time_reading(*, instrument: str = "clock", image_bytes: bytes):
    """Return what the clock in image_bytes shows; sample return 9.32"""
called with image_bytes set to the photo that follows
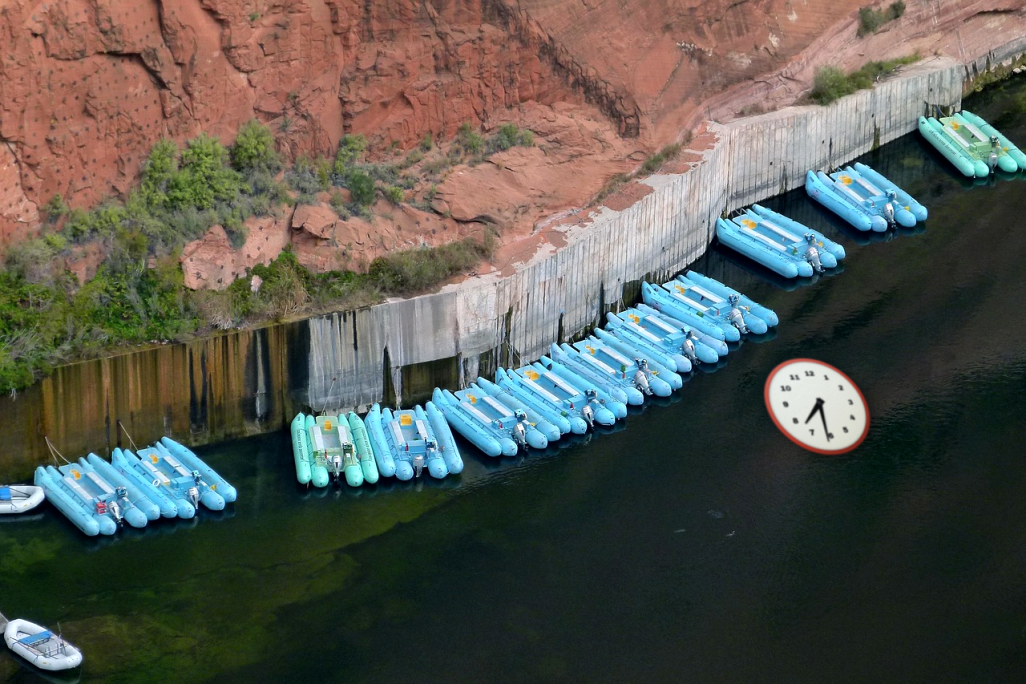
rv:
7.31
